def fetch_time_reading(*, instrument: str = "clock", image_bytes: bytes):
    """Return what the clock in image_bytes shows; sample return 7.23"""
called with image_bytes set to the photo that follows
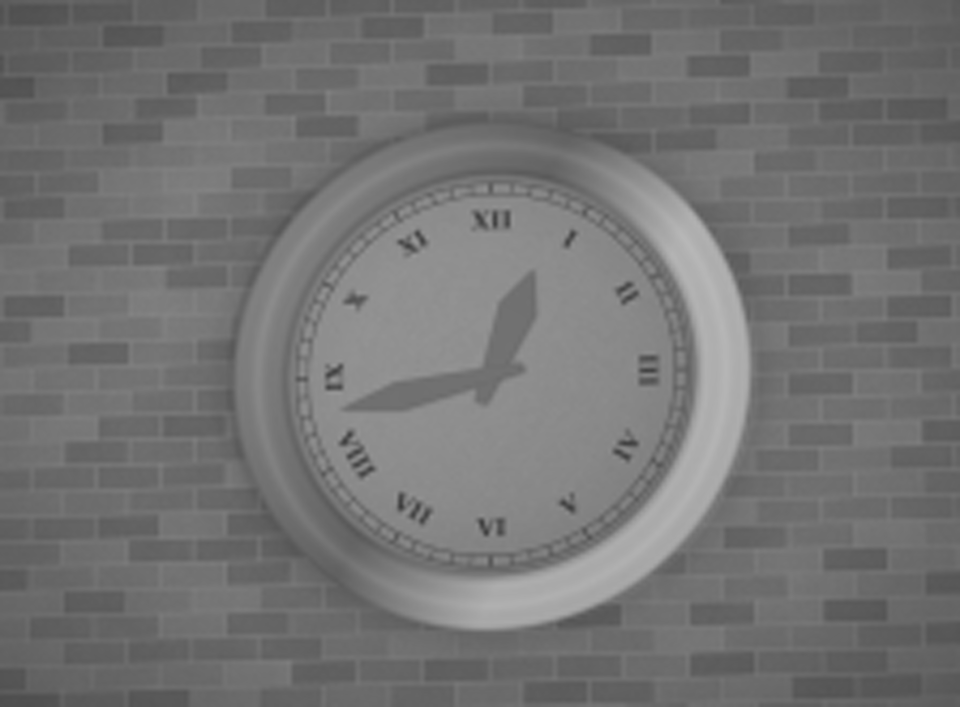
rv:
12.43
